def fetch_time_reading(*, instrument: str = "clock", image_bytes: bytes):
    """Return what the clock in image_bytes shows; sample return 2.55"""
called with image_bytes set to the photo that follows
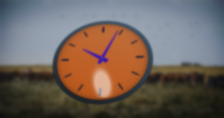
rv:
10.04
